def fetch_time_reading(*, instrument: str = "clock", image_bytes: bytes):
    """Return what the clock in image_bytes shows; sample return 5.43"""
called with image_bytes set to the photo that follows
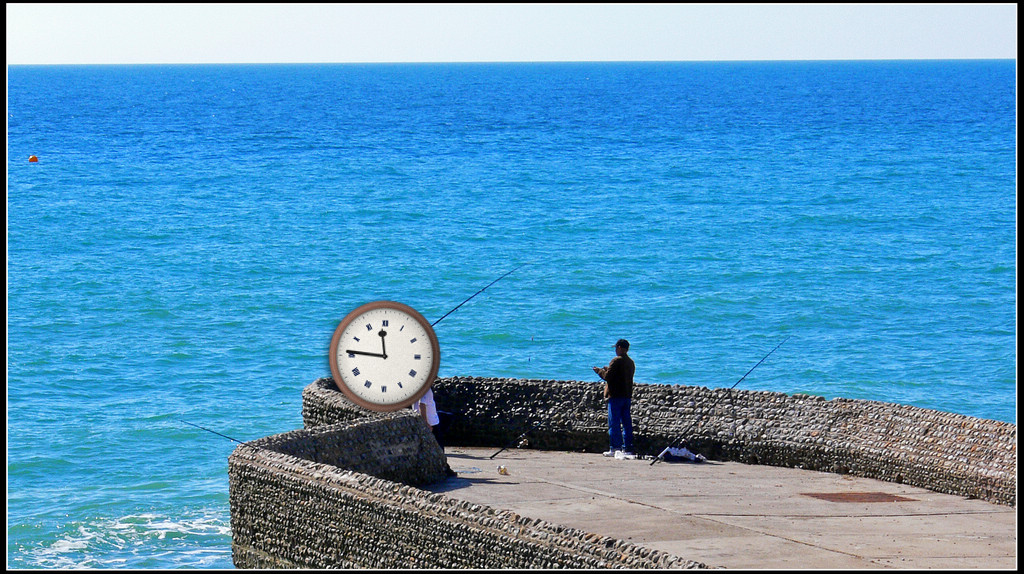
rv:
11.46
